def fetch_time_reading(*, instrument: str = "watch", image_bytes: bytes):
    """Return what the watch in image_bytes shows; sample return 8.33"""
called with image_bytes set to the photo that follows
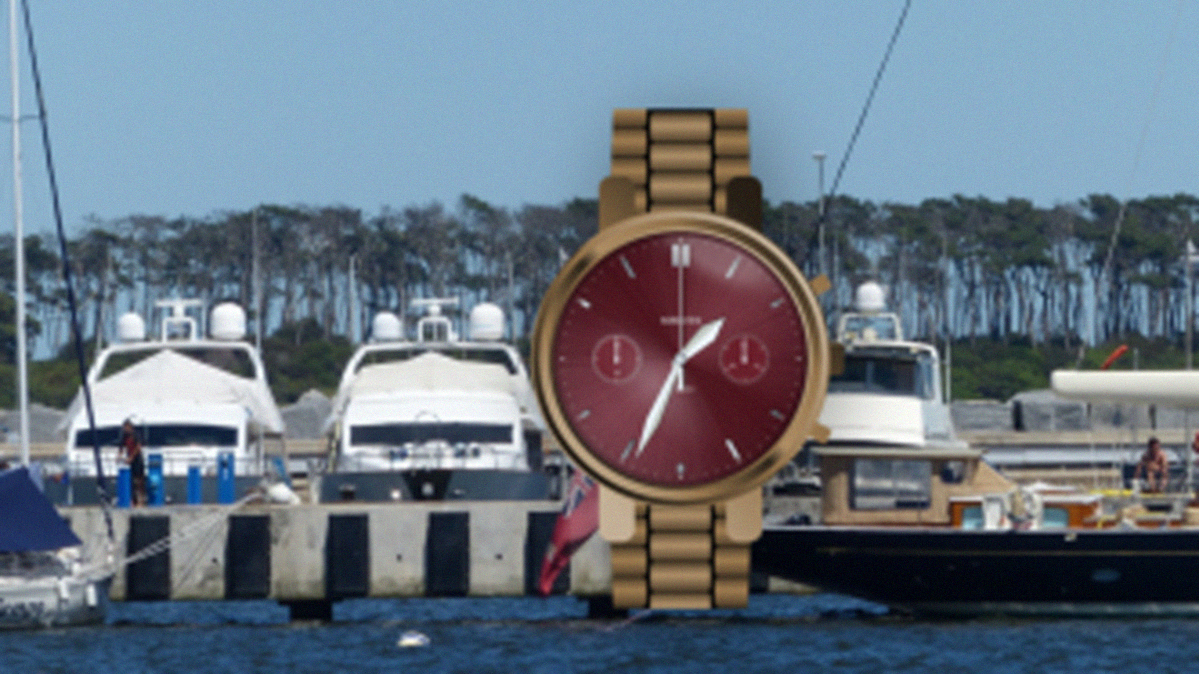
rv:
1.34
